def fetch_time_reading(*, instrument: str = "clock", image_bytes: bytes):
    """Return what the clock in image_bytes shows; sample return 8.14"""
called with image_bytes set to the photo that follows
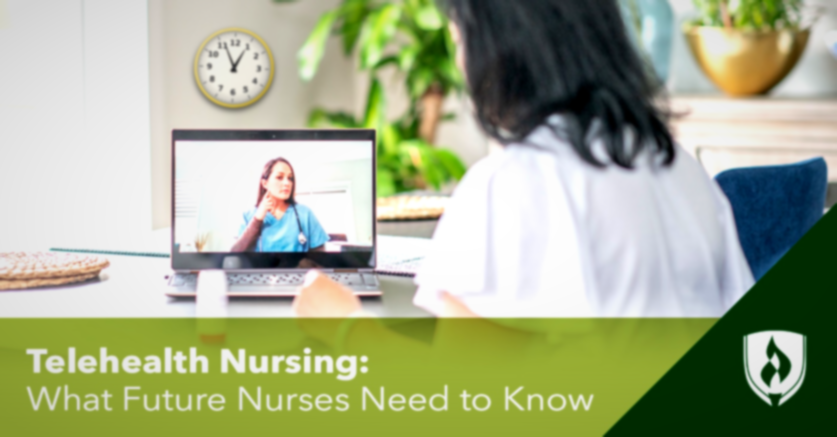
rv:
12.56
